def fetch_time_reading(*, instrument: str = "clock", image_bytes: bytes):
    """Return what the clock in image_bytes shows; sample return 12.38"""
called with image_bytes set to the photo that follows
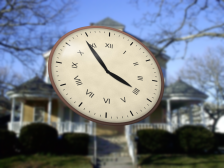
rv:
3.54
